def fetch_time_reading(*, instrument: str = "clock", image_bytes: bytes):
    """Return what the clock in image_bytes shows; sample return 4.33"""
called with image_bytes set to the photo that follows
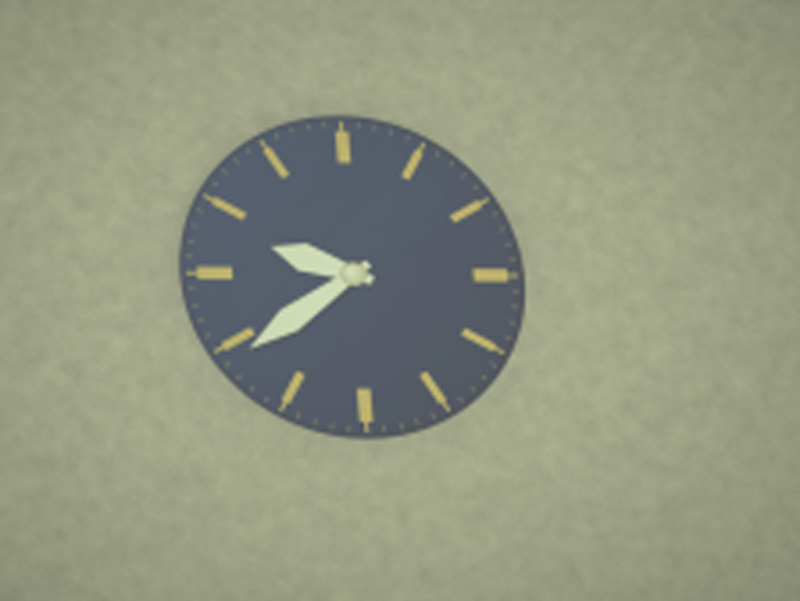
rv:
9.39
